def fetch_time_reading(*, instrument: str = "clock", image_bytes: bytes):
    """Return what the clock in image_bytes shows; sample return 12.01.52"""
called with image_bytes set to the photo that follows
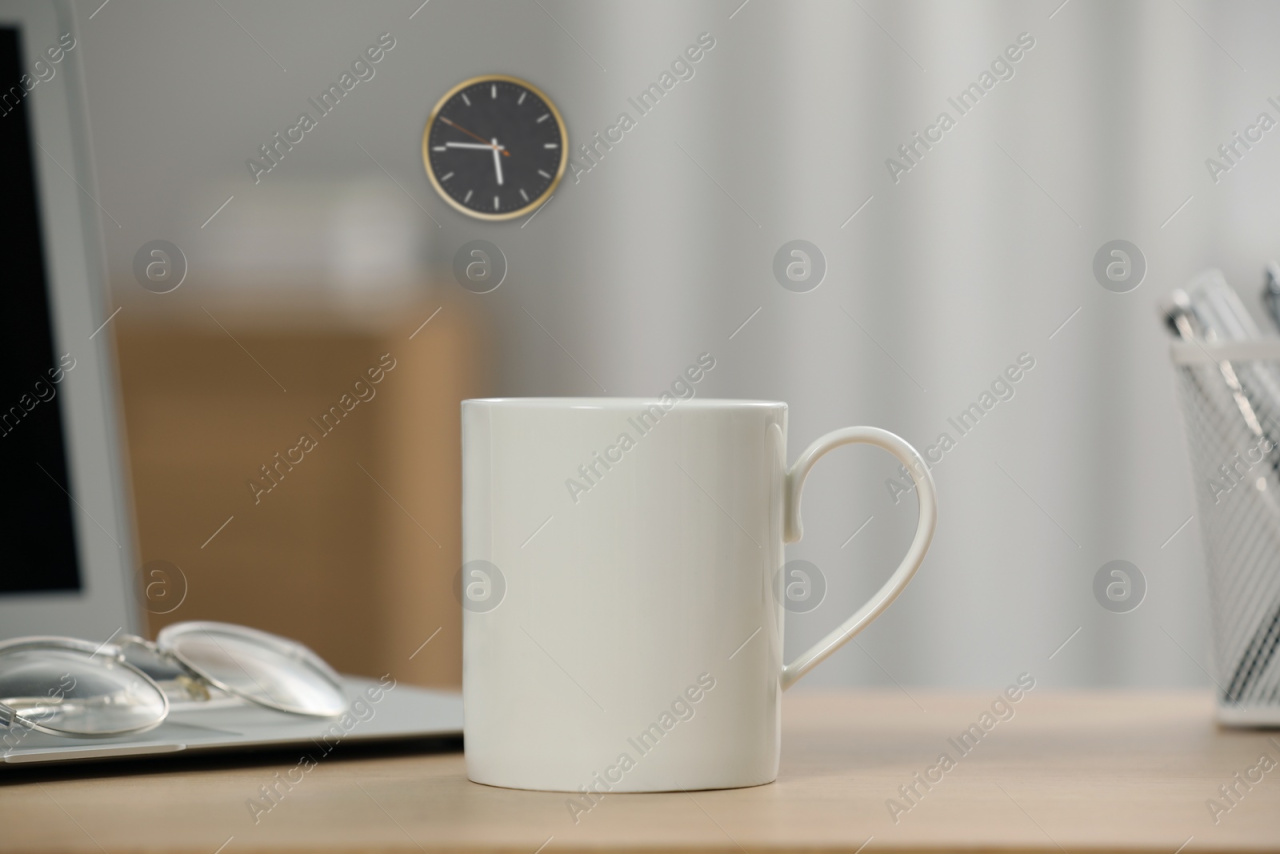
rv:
5.45.50
